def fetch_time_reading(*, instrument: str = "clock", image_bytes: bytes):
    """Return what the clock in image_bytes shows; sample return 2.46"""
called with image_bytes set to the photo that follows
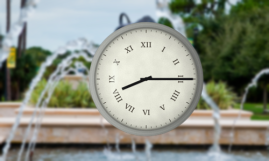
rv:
8.15
